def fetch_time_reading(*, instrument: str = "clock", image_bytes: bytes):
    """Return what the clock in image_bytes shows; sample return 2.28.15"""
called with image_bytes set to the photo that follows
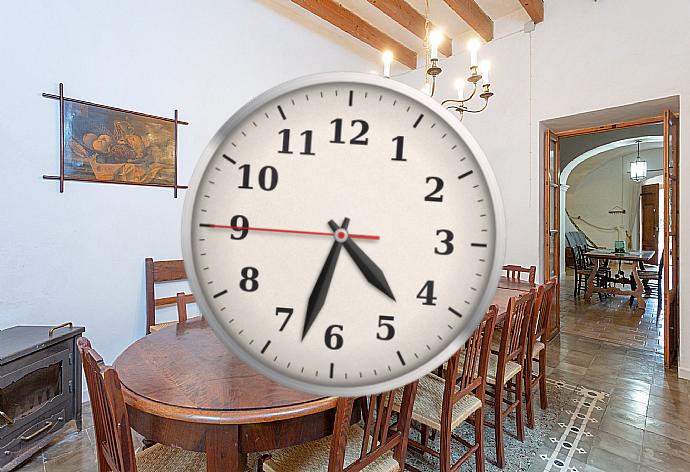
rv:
4.32.45
